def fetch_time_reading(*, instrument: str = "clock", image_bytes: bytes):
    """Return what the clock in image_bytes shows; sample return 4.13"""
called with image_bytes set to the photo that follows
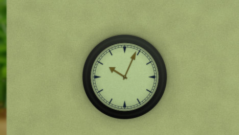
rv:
10.04
